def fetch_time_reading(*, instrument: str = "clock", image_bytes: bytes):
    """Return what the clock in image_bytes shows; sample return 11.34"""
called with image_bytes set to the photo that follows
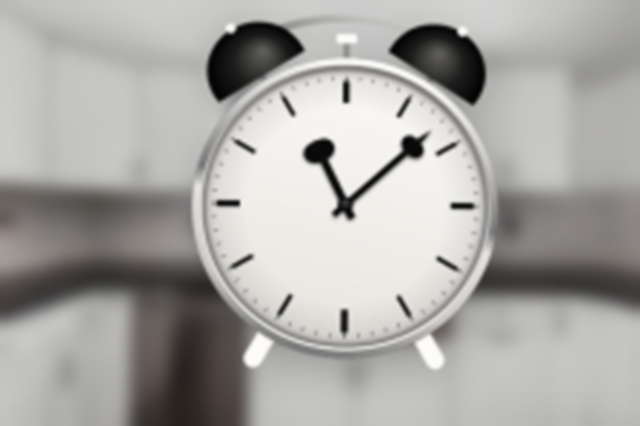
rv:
11.08
